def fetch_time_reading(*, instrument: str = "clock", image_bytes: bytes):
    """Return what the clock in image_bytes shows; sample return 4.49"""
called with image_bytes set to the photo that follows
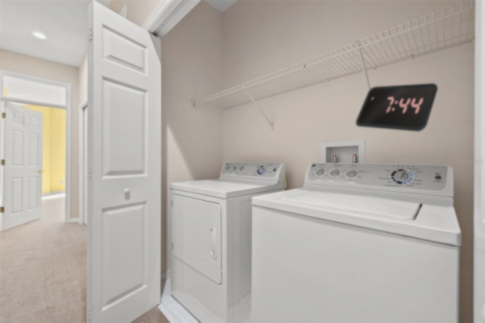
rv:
7.44
